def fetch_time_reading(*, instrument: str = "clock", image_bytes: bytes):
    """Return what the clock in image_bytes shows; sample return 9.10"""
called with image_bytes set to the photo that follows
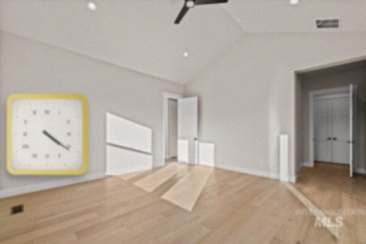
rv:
4.21
